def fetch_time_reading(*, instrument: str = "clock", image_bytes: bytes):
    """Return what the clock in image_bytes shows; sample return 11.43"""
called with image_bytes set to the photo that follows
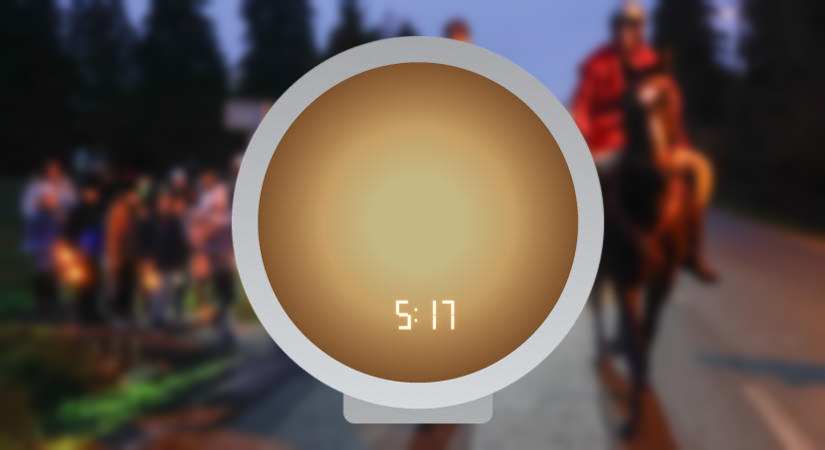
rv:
5.17
